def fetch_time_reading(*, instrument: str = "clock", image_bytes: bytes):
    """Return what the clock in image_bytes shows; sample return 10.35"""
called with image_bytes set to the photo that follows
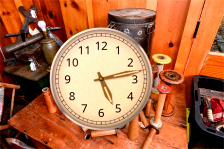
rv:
5.13
